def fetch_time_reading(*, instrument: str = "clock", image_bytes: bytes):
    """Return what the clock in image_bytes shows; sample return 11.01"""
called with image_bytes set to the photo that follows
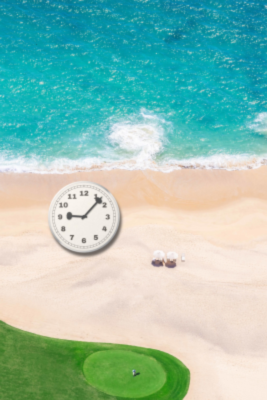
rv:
9.07
